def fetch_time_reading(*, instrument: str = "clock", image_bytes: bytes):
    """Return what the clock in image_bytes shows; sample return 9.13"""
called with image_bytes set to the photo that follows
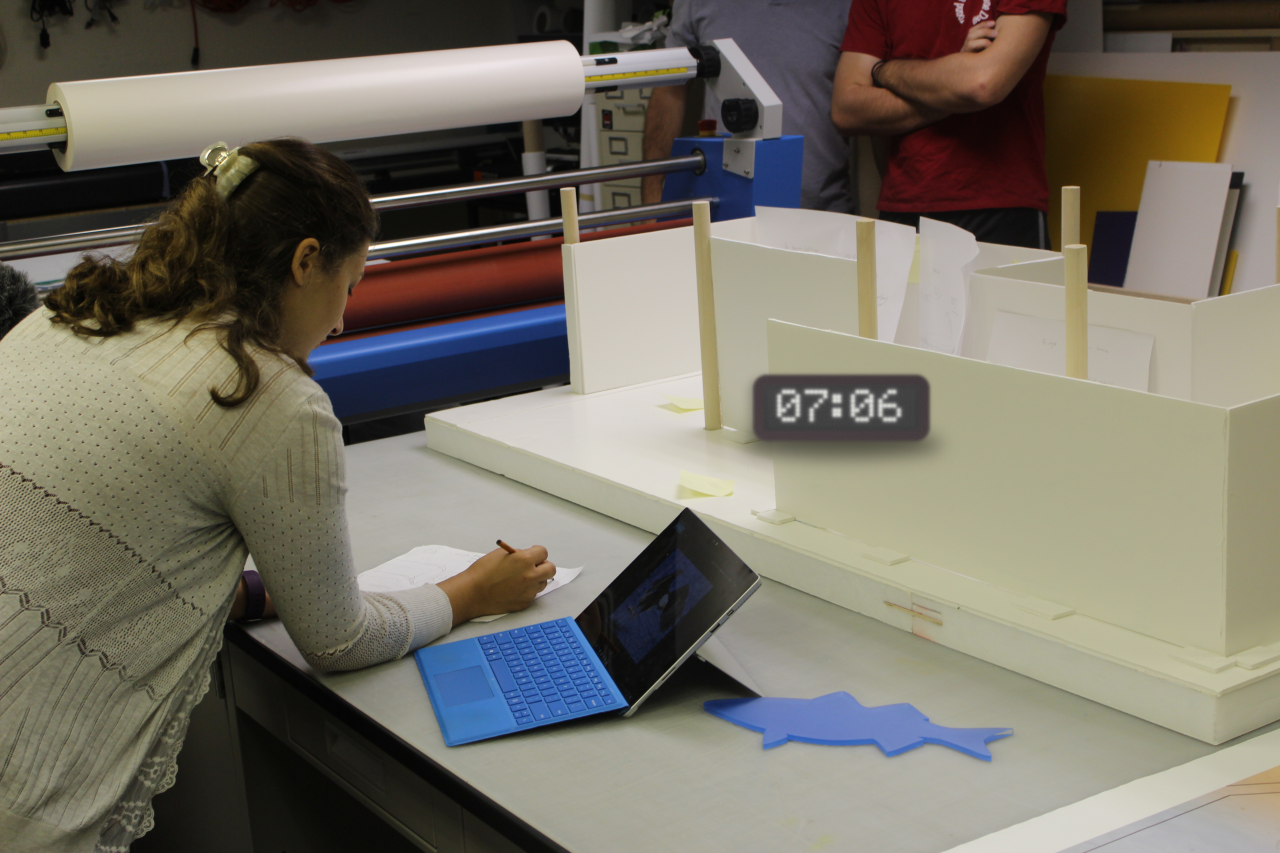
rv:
7.06
